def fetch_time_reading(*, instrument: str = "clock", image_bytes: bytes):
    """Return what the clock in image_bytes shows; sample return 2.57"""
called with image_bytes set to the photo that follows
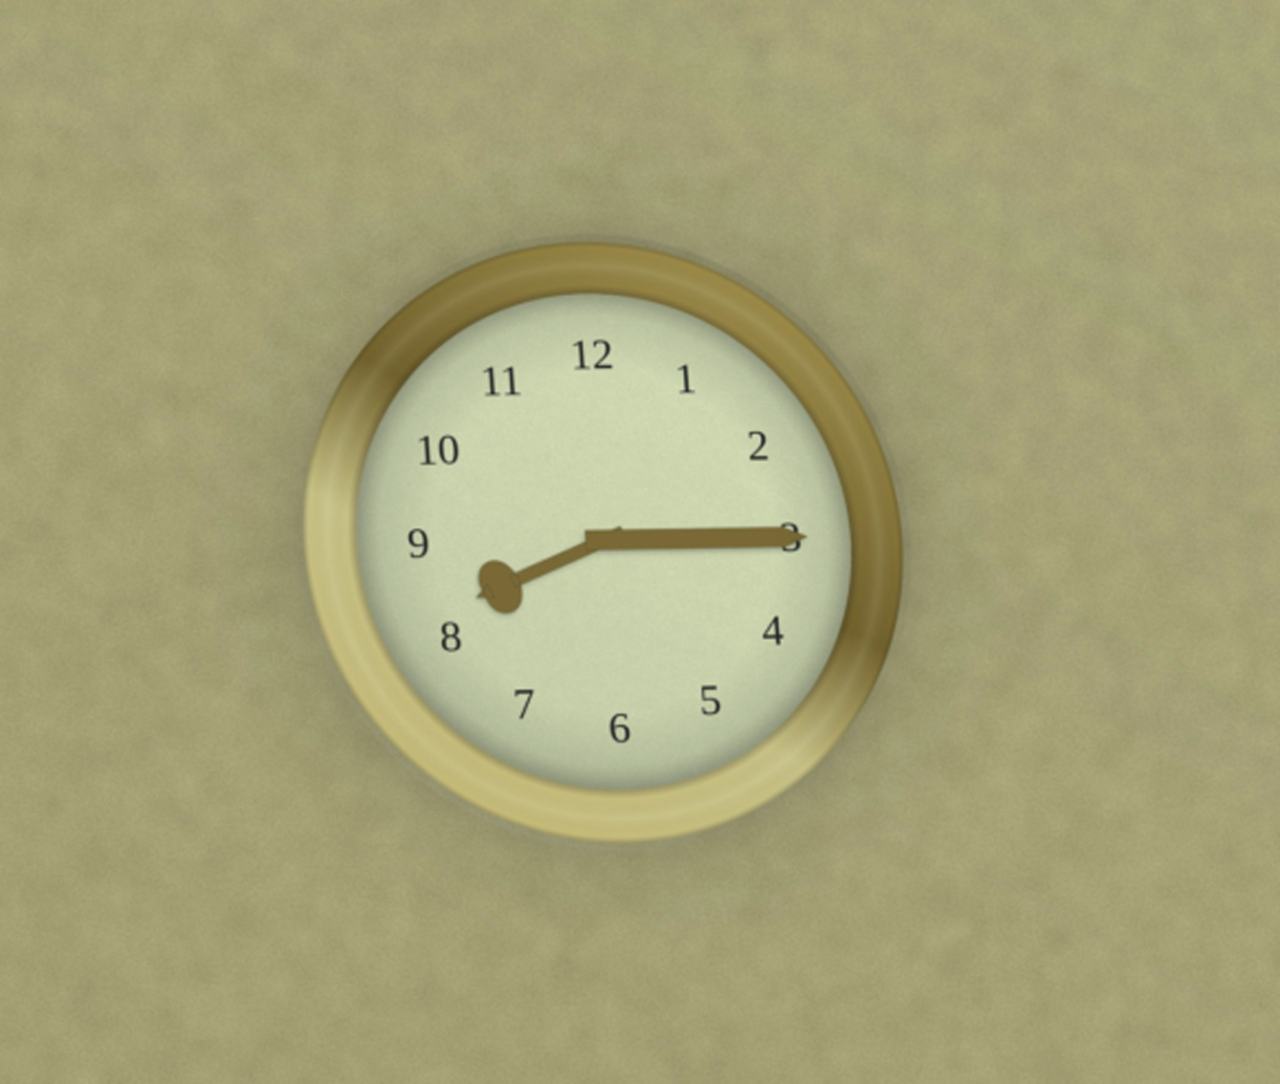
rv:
8.15
